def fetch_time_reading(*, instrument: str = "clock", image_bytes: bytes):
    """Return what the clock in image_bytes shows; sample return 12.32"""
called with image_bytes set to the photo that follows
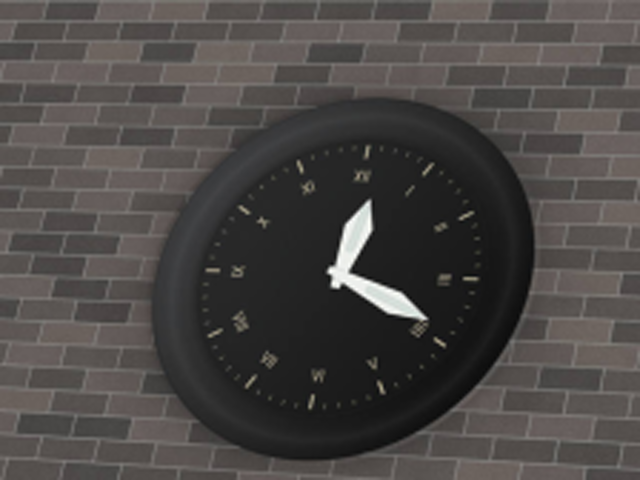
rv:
12.19
